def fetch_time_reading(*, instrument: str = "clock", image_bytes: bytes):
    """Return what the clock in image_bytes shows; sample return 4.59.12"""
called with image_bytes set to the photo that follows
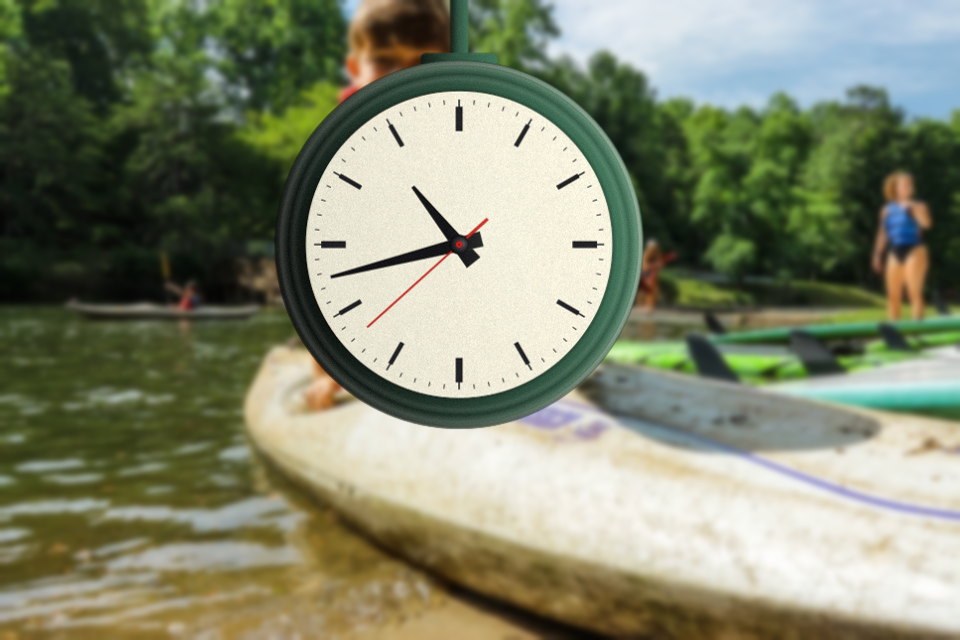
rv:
10.42.38
